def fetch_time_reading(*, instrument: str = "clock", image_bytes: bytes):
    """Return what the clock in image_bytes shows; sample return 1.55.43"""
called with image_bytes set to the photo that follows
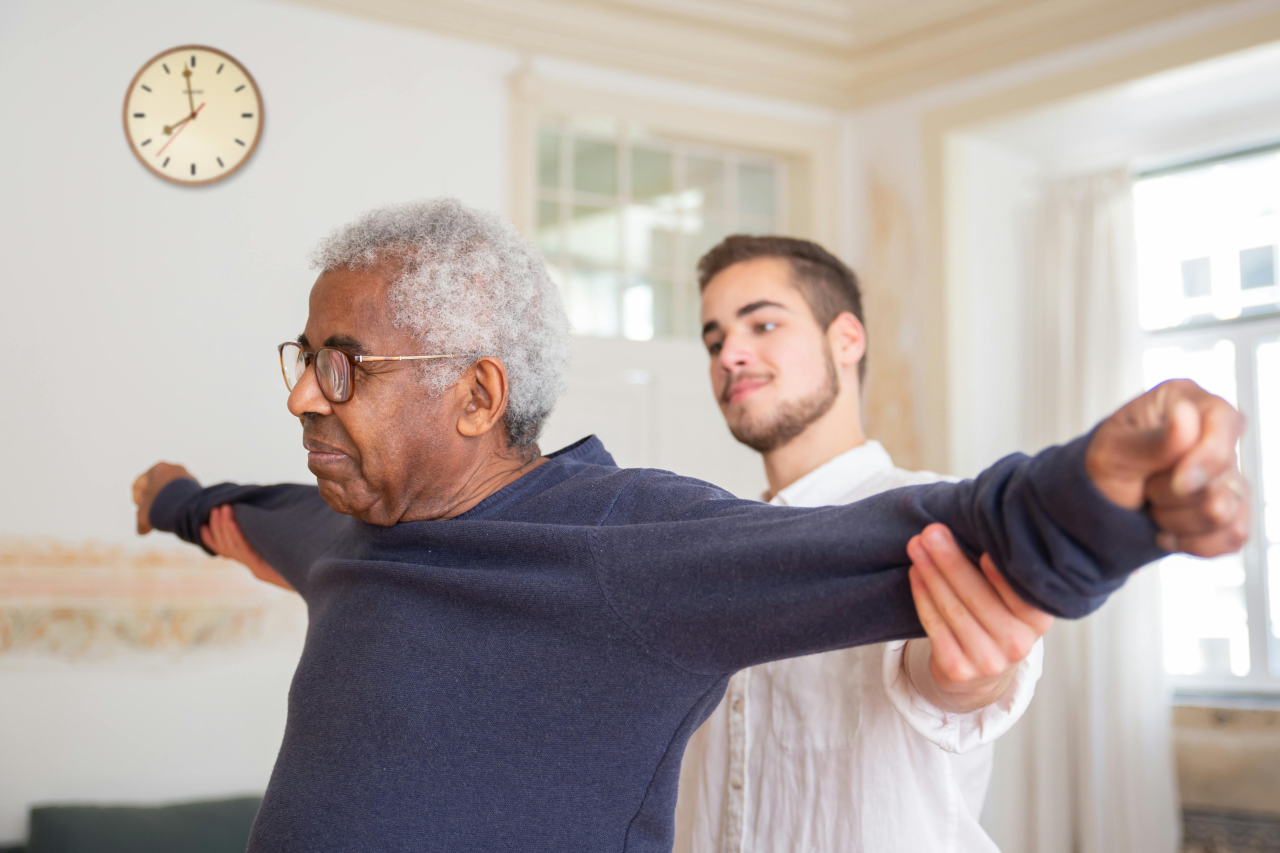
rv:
7.58.37
